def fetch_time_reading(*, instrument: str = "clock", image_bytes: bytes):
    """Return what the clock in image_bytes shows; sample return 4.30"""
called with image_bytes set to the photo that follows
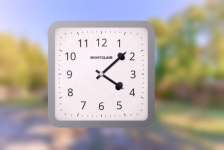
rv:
4.08
